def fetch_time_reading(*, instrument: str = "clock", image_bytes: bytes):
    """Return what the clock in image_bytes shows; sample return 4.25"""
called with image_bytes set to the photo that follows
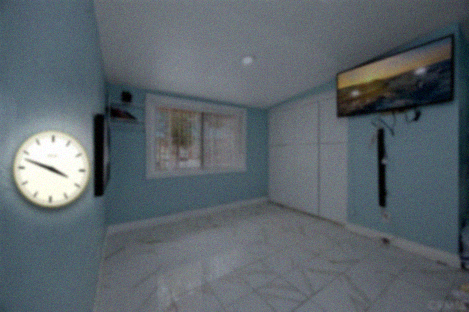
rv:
3.48
